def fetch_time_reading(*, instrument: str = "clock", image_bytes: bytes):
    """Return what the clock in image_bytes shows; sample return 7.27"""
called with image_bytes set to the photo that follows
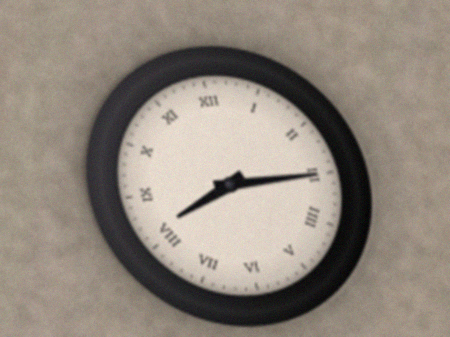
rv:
8.15
